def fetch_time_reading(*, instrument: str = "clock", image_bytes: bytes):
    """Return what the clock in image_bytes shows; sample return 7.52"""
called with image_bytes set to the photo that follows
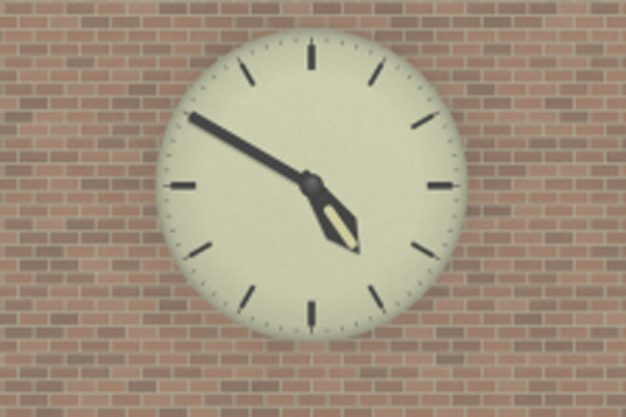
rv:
4.50
